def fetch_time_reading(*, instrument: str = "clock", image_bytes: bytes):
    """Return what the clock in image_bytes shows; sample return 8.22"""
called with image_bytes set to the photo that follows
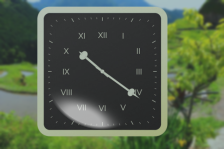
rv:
10.21
